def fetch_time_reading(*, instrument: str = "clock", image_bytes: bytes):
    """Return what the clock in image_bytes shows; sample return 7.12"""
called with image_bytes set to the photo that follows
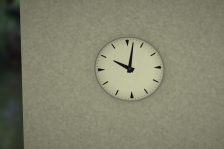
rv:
10.02
